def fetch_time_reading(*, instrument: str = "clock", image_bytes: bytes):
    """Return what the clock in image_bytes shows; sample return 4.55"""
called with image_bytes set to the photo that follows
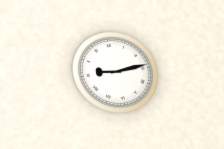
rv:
9.14
